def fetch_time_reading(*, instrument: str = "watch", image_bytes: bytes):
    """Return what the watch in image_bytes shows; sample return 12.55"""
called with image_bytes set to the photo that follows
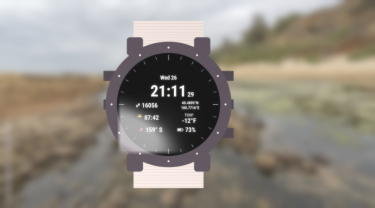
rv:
21.11
